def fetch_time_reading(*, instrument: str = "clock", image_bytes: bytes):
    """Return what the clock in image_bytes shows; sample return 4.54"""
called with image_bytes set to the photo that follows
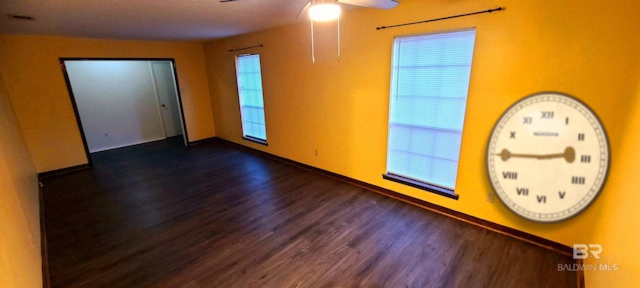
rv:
2.45
